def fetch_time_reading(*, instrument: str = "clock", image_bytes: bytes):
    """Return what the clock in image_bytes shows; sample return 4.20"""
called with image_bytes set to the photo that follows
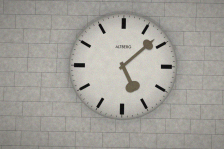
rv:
5.08
